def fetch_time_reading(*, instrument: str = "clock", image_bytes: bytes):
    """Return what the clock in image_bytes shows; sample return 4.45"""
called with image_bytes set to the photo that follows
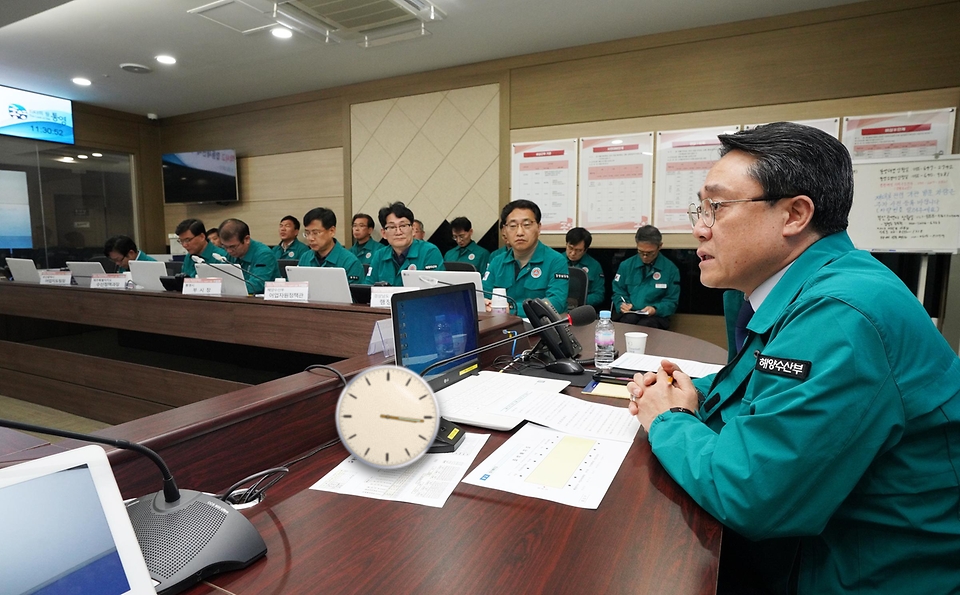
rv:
3.16
